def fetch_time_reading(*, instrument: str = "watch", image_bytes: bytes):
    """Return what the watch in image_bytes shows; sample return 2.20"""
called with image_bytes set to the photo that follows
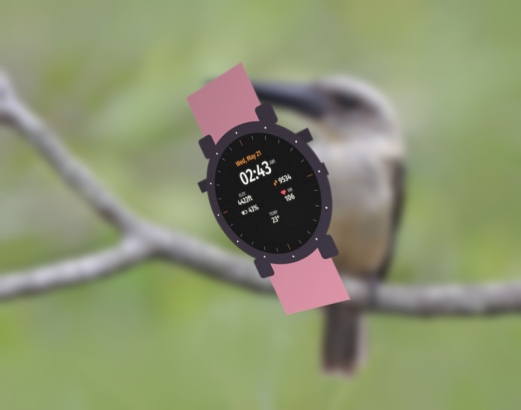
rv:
2.43
